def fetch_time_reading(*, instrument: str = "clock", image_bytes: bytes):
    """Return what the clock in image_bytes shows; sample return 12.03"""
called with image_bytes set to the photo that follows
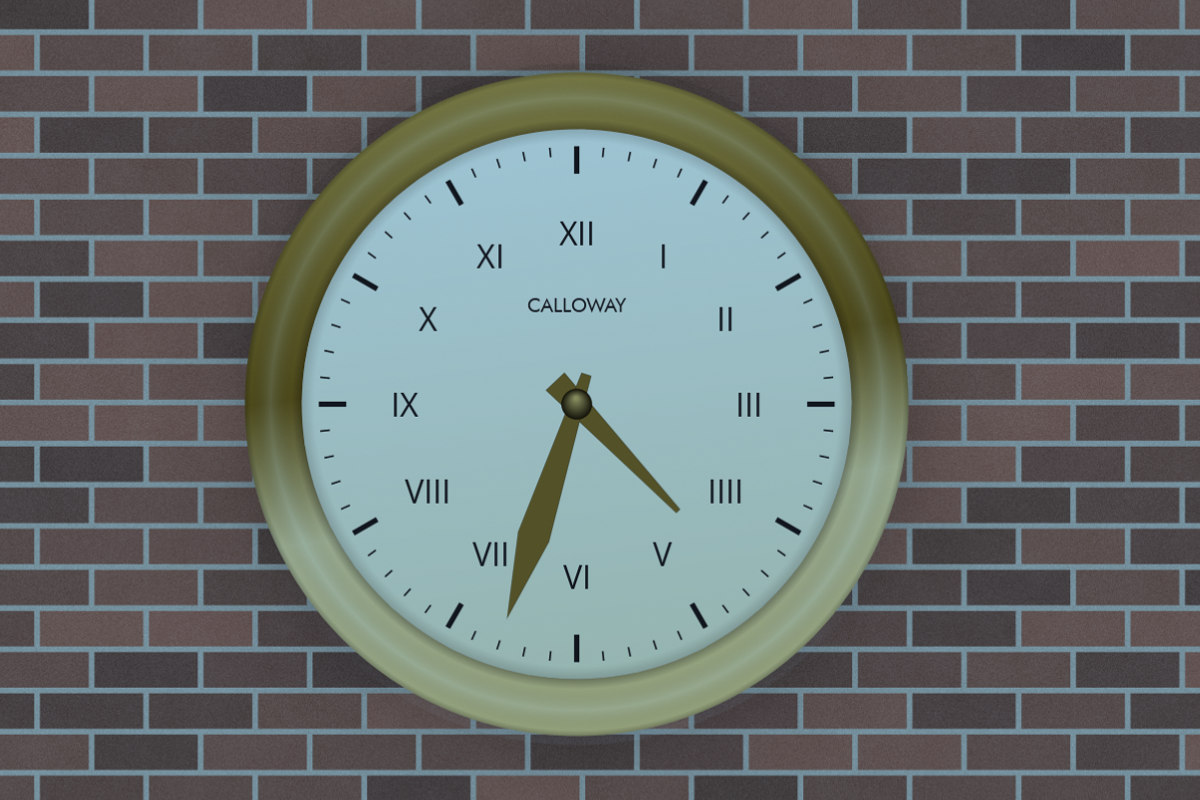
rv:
4.33
